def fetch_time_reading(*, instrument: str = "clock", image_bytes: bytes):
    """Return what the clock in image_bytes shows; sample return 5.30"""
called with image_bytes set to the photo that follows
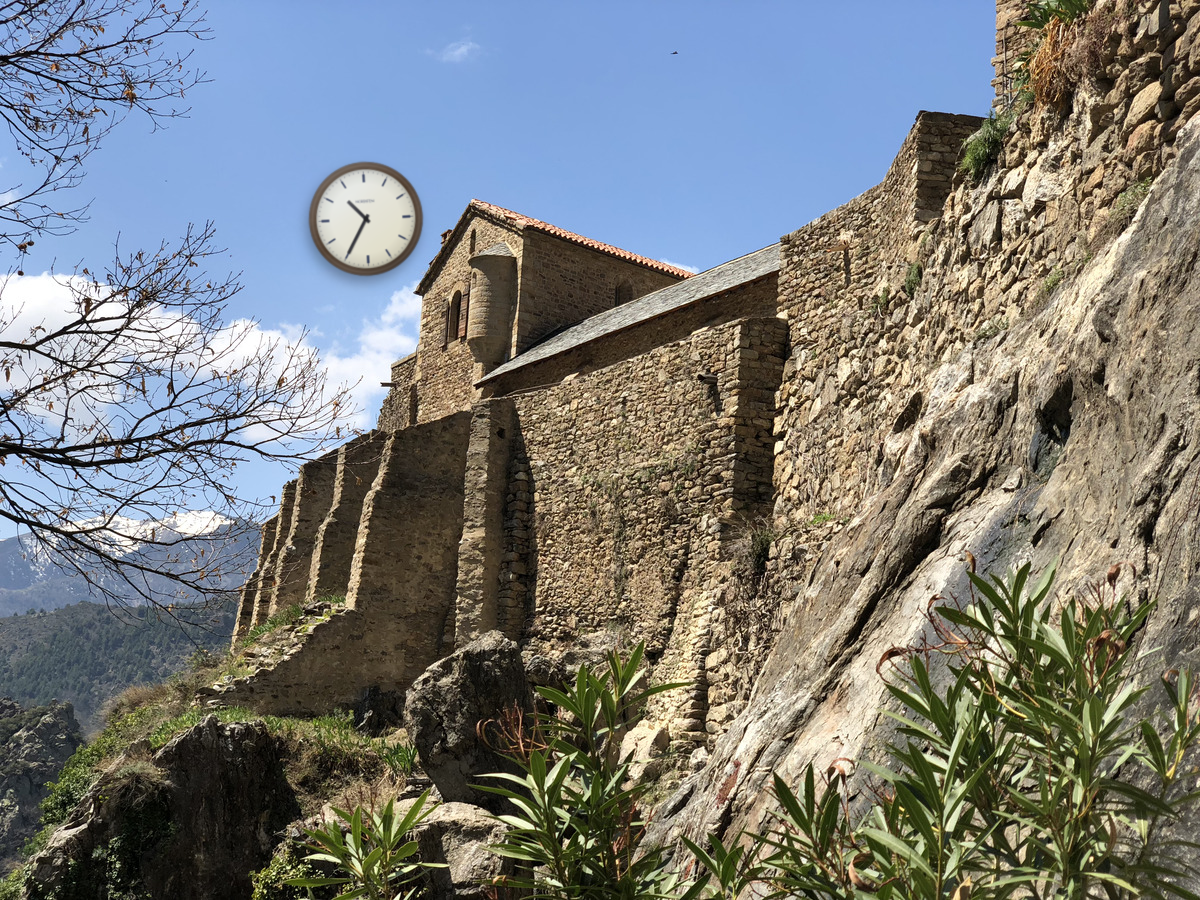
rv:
10.35
